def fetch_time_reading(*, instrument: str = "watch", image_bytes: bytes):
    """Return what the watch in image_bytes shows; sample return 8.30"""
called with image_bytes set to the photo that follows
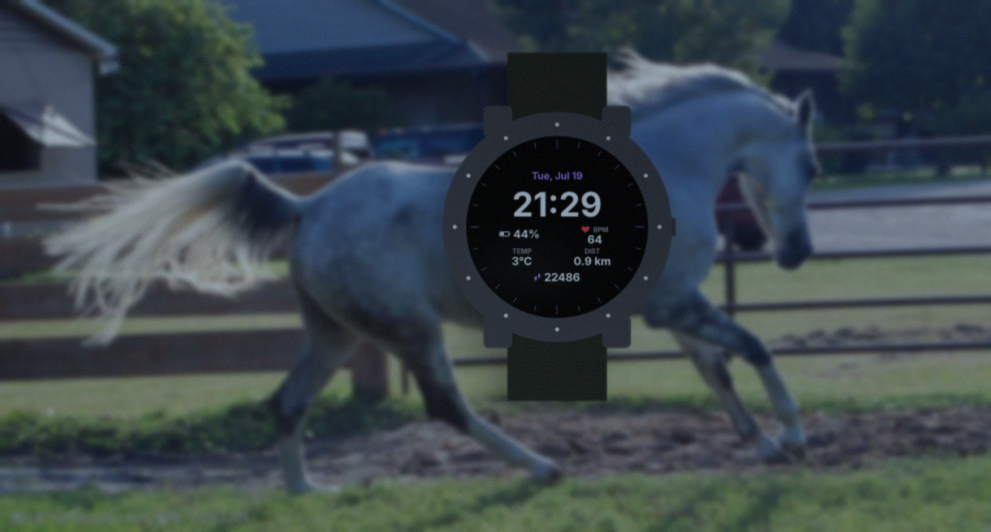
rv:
21.29
